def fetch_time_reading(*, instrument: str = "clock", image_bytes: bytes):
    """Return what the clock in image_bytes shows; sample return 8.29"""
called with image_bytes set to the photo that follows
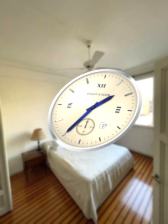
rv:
1.35
